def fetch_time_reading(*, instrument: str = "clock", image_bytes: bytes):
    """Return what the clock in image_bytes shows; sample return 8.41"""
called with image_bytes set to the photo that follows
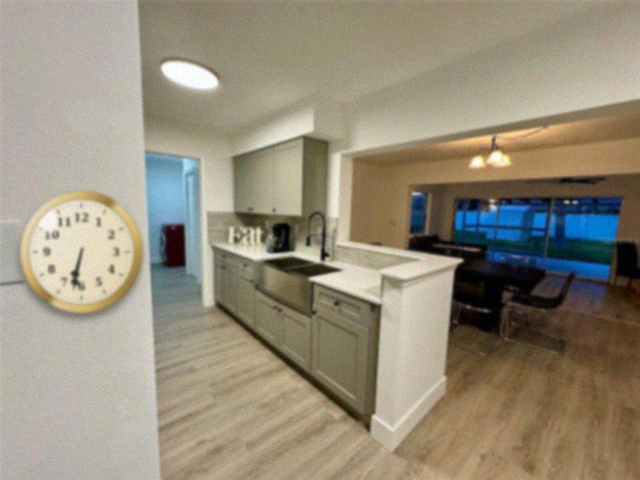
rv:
6.32
